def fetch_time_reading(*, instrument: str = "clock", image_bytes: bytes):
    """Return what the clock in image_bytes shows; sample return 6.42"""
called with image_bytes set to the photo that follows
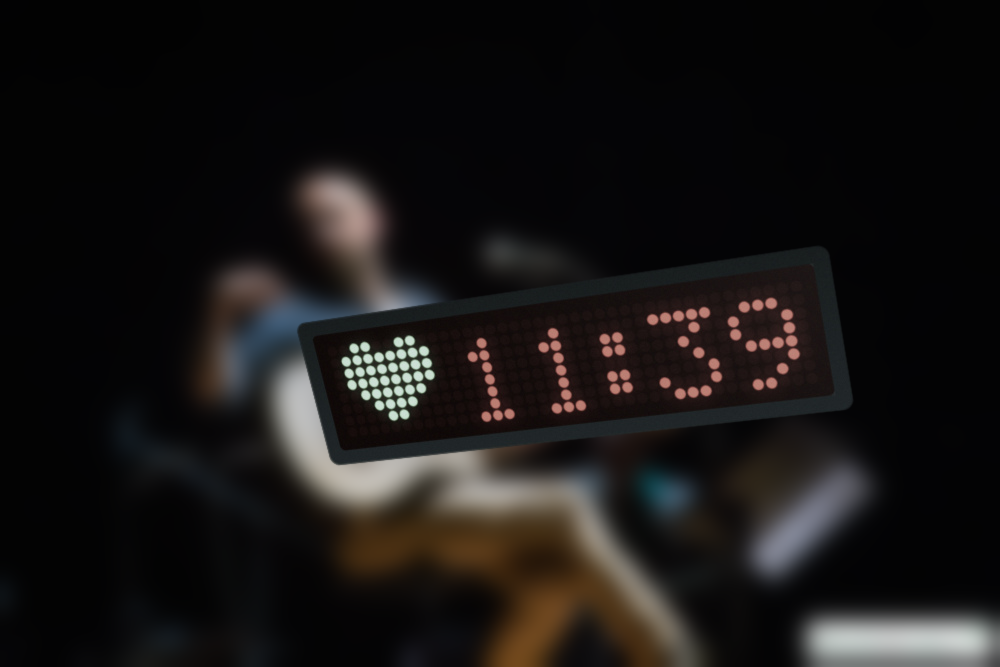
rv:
11.39
